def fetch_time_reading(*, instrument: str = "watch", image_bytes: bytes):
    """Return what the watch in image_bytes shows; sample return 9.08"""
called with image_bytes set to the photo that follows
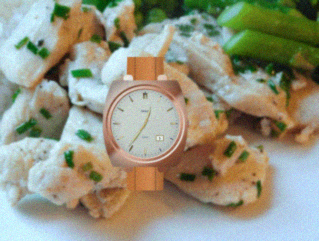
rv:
12.36
